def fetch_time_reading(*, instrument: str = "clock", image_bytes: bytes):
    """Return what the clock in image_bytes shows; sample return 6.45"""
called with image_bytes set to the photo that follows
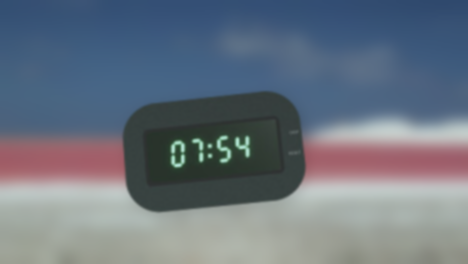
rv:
7.54
